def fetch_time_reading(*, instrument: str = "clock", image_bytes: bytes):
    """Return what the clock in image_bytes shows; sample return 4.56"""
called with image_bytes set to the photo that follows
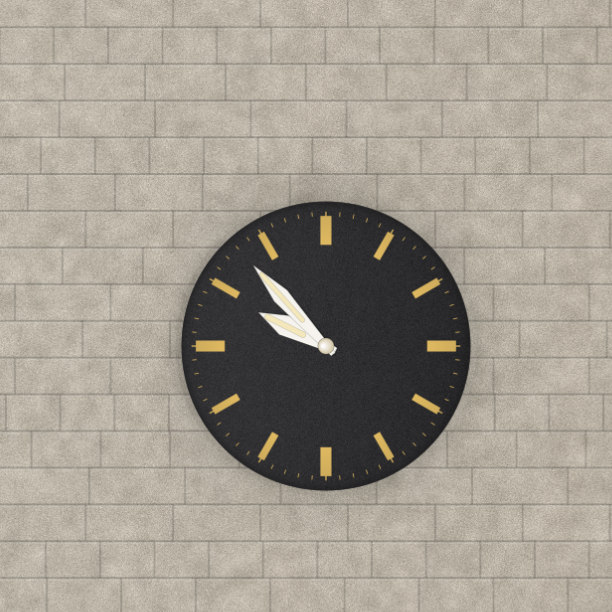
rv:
9.53
